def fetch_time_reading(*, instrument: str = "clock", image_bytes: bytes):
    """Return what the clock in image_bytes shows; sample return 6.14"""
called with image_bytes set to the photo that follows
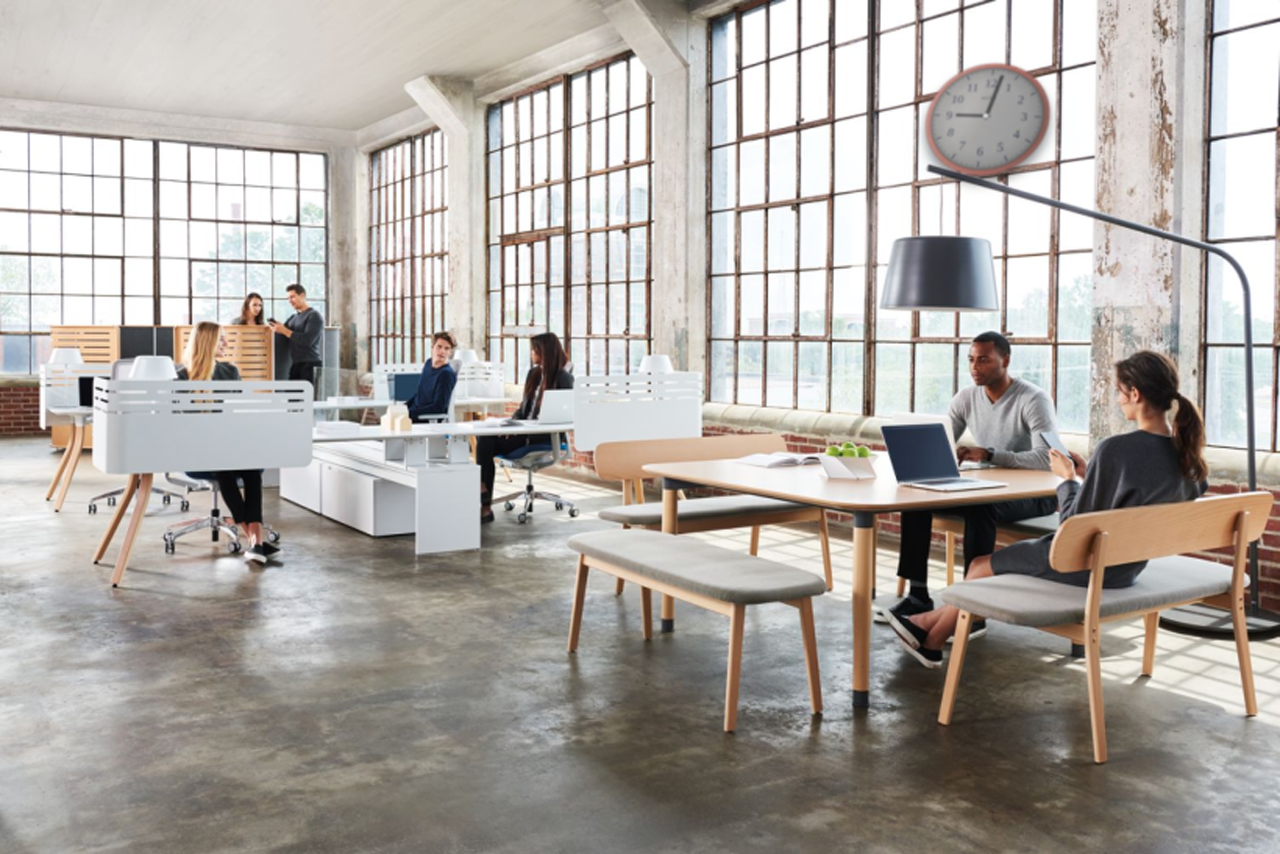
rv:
9.02
